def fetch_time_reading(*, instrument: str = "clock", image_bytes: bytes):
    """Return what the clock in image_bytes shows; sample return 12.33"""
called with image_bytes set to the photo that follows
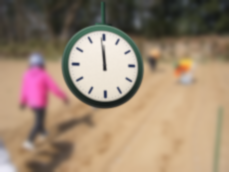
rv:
11.59
